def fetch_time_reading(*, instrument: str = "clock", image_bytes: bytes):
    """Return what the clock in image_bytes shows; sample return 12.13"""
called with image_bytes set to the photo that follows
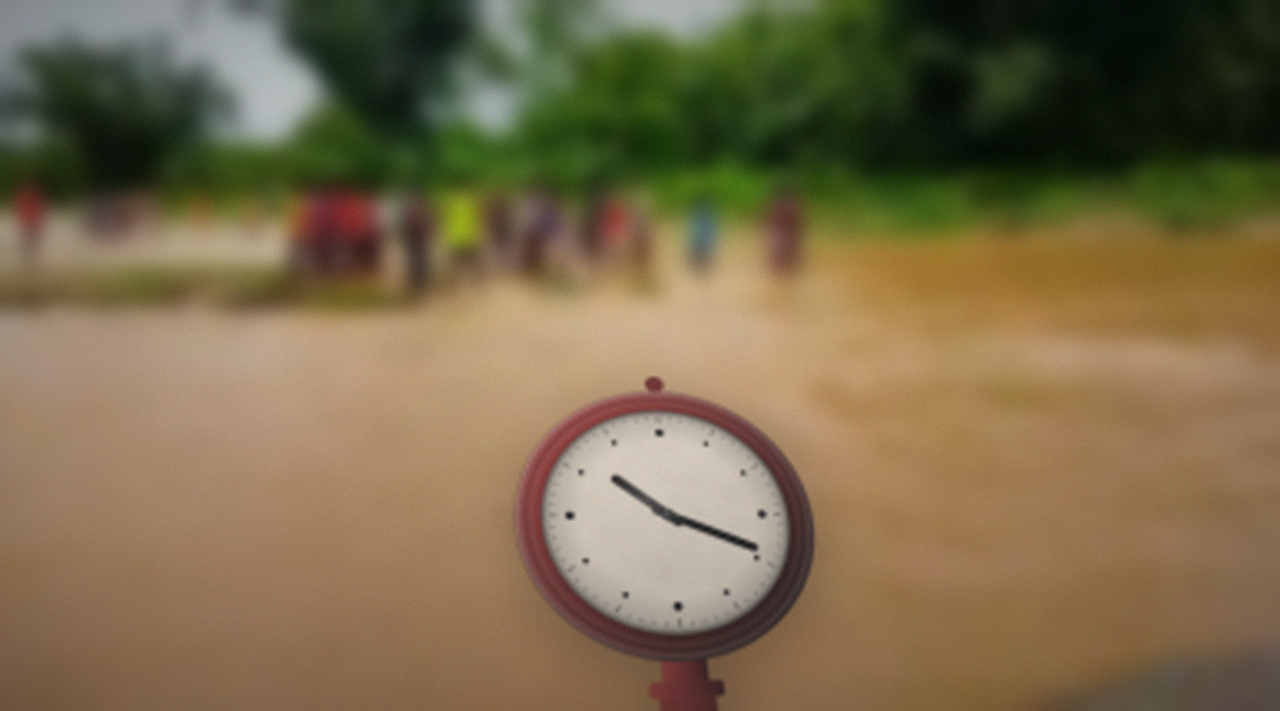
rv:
10.19
